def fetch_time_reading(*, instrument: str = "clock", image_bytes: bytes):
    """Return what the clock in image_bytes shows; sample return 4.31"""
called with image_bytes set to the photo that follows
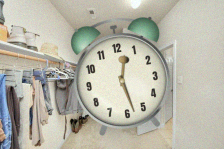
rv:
12.28
